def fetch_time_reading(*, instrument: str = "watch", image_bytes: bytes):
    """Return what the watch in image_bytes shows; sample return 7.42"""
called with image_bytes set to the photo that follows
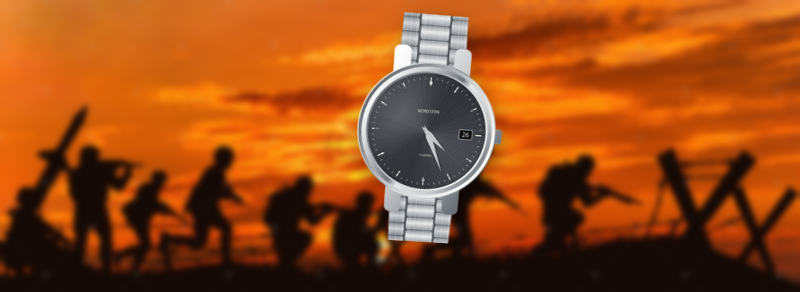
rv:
4.26
